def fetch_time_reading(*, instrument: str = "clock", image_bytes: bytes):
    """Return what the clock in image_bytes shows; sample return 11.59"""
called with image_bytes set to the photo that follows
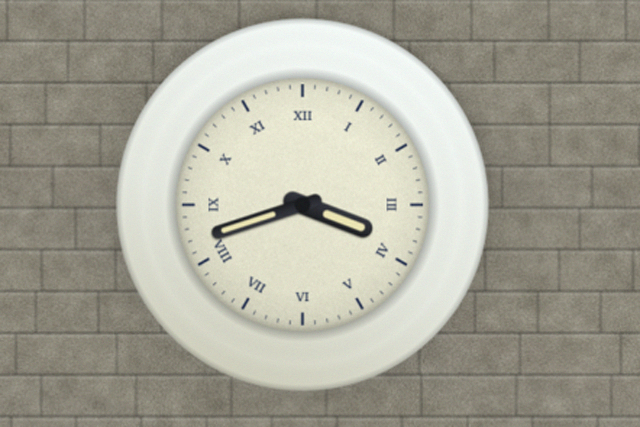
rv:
3.42
